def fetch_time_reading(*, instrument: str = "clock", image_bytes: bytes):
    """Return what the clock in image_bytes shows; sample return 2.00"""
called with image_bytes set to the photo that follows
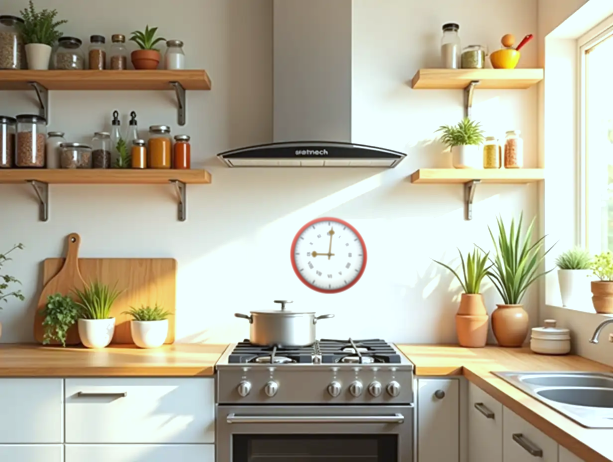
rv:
9.01
